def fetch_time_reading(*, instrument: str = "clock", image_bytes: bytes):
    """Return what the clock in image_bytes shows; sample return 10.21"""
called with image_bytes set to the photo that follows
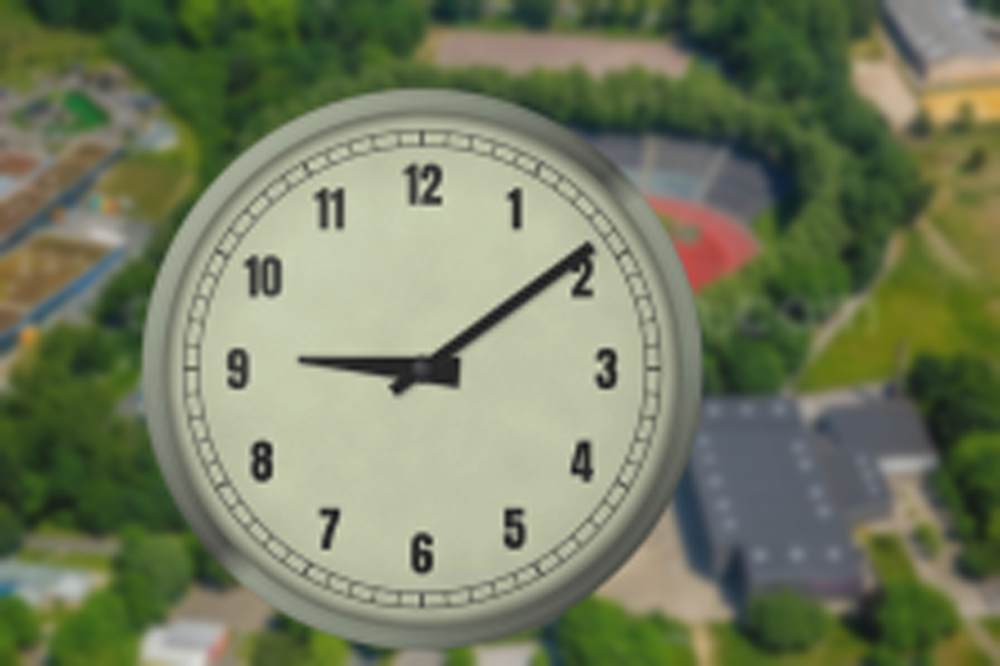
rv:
9.09
